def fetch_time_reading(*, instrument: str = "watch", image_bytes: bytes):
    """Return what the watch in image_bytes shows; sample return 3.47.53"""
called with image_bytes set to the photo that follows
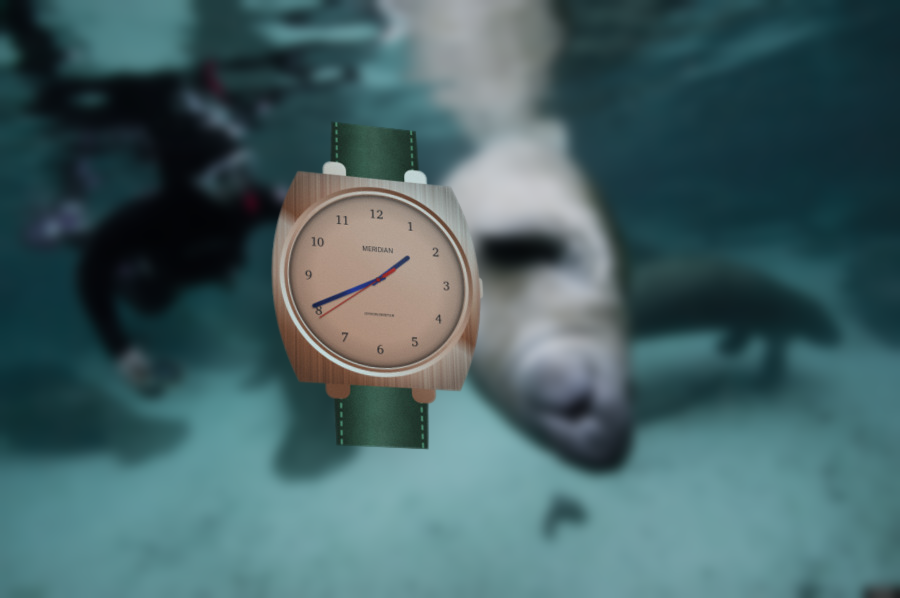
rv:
1.40.39
